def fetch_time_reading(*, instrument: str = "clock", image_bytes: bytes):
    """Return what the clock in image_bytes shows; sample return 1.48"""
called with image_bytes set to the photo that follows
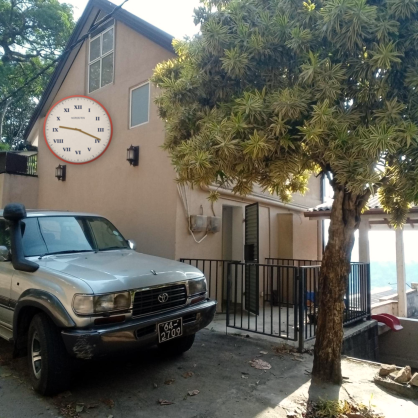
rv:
9.19
